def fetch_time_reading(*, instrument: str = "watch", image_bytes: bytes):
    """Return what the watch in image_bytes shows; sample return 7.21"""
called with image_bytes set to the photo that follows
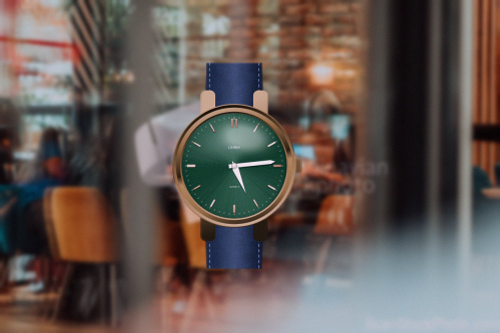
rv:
5.14
